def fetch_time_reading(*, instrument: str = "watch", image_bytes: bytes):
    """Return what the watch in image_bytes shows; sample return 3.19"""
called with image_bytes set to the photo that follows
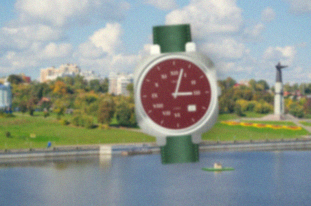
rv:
3.03
